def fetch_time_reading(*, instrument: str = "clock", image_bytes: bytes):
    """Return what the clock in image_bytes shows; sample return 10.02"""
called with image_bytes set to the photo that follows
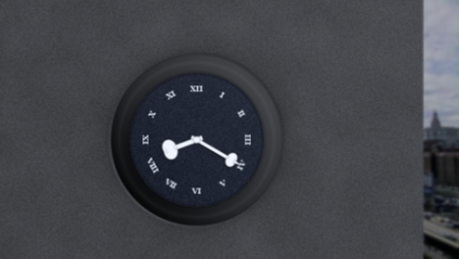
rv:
8.20
